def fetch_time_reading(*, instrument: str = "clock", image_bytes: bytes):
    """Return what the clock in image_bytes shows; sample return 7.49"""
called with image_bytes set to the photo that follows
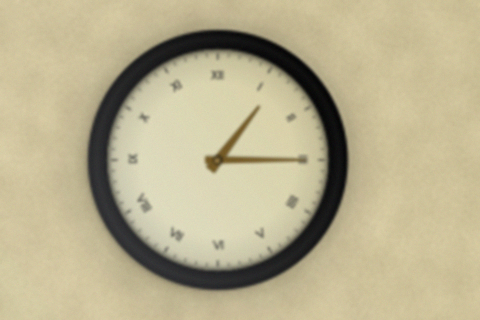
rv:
1.15
